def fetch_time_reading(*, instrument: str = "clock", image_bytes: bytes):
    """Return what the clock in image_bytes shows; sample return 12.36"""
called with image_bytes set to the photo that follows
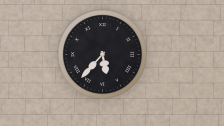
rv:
5.37
